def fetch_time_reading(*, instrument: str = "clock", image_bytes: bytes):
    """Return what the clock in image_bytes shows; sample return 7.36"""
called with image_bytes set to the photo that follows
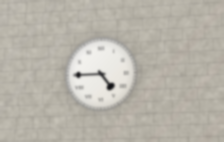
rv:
4.45
